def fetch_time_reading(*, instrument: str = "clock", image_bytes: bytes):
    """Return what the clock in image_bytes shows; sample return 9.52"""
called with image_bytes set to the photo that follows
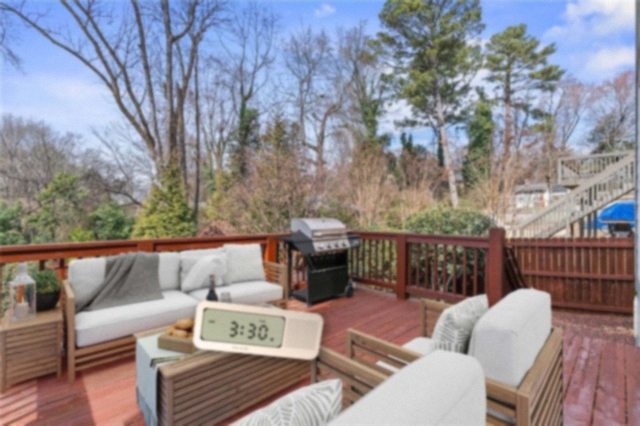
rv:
3.30
